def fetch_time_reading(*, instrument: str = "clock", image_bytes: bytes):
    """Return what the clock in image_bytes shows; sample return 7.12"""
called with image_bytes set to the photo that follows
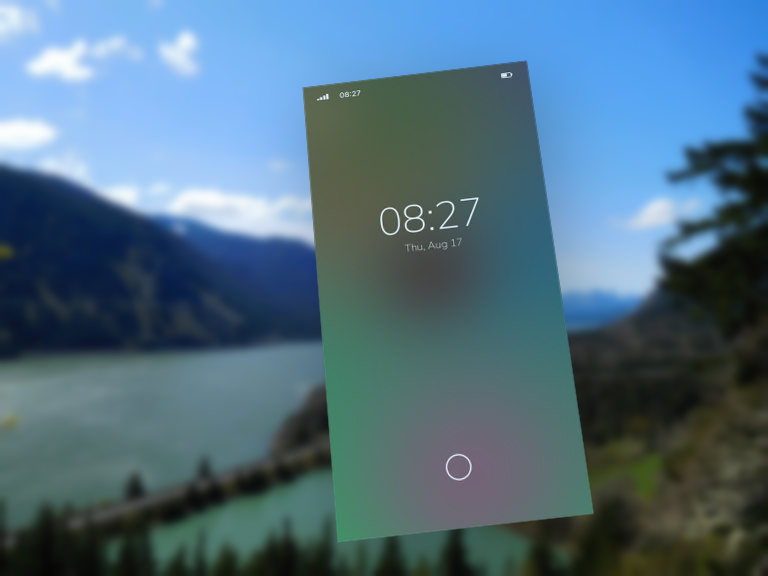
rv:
8.27
